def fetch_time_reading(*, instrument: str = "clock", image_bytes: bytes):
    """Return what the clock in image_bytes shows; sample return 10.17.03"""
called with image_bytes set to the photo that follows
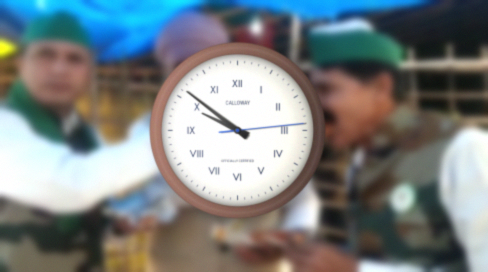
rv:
9.51.14
